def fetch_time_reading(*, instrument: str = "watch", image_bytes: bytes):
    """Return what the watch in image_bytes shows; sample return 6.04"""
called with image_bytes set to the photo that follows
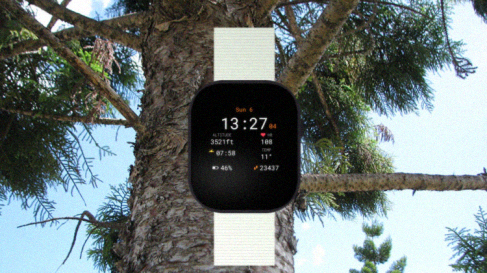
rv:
13.27
